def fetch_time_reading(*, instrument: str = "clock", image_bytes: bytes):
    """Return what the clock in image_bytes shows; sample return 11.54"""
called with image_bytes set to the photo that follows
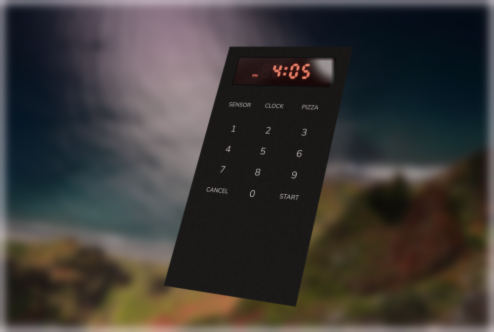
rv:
4.05
